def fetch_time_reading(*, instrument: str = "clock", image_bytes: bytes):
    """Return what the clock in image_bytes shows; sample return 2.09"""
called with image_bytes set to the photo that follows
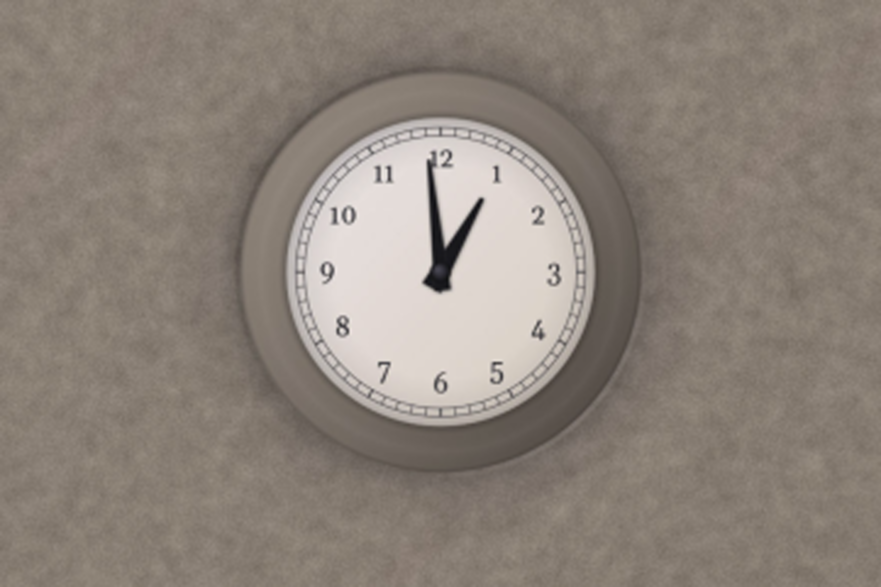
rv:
12.59
